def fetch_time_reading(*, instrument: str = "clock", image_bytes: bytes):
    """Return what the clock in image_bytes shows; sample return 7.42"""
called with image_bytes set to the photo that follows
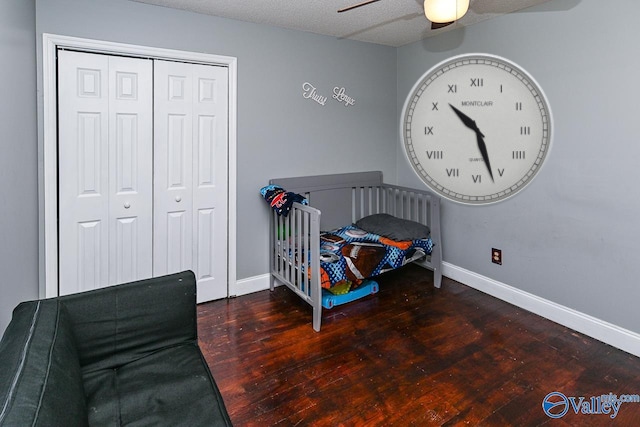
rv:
10.27
